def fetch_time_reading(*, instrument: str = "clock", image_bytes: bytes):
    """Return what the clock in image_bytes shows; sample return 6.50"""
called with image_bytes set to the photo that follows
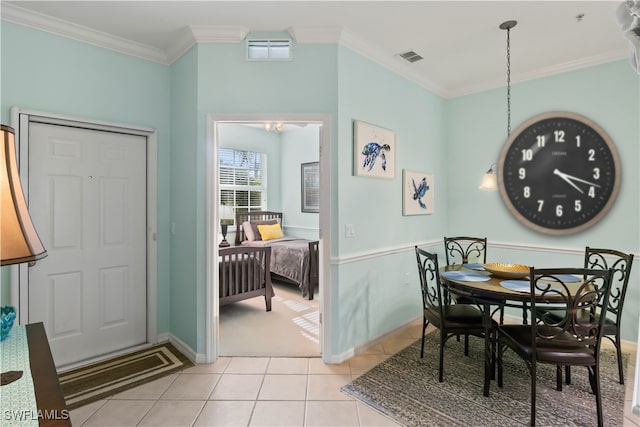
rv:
4.18
